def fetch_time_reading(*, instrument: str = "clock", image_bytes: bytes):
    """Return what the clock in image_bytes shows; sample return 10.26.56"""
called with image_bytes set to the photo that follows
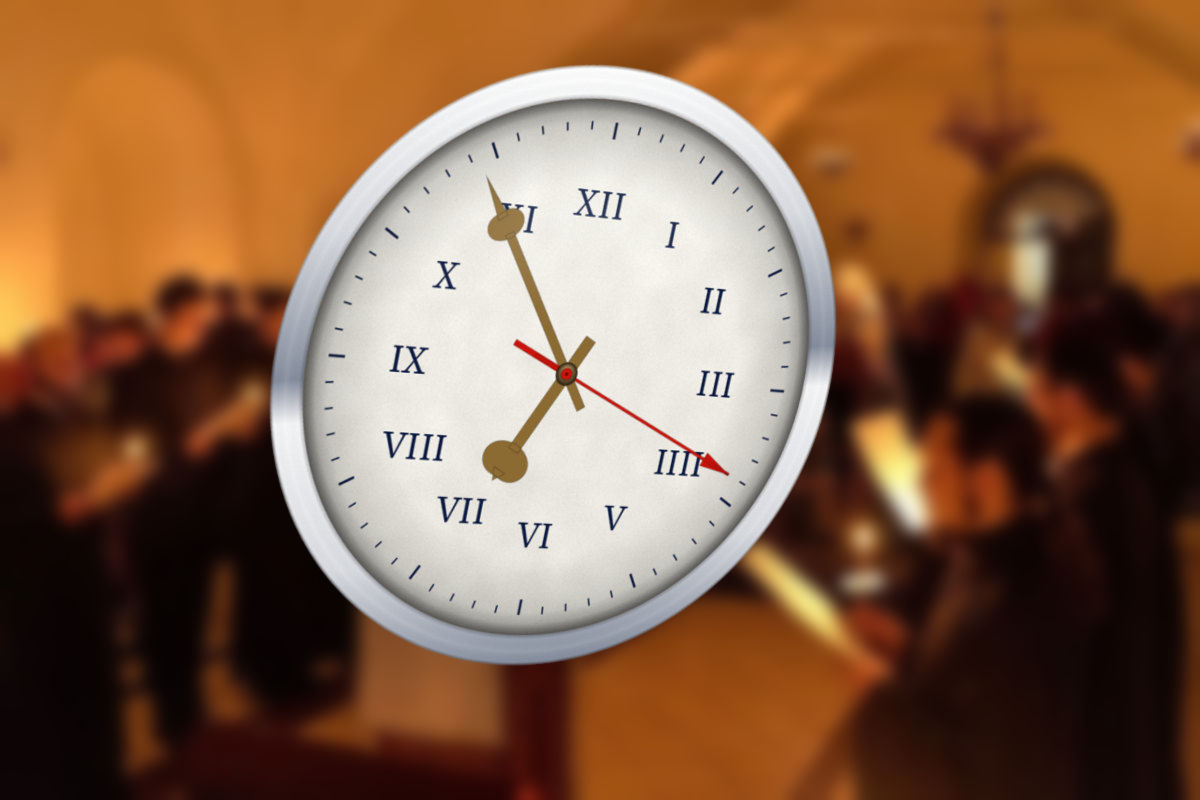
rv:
6.54.19
